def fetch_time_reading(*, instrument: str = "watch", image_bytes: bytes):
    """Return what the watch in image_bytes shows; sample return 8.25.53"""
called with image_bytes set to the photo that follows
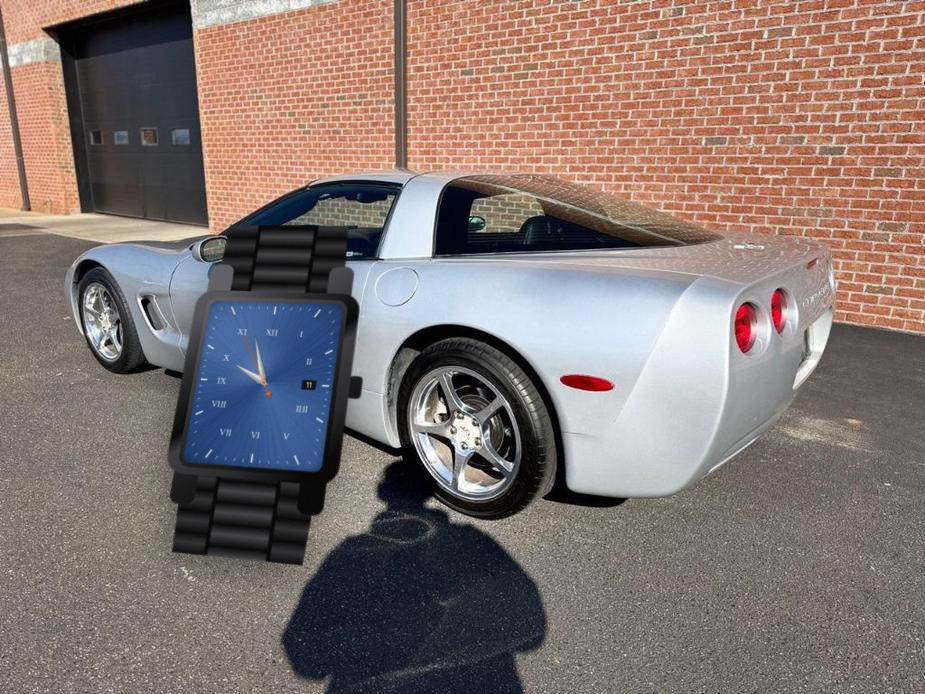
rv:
9.56.55
